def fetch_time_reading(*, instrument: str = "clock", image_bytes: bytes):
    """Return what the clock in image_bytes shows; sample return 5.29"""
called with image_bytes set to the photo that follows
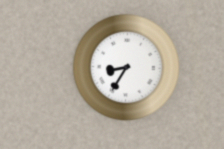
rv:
8.35
